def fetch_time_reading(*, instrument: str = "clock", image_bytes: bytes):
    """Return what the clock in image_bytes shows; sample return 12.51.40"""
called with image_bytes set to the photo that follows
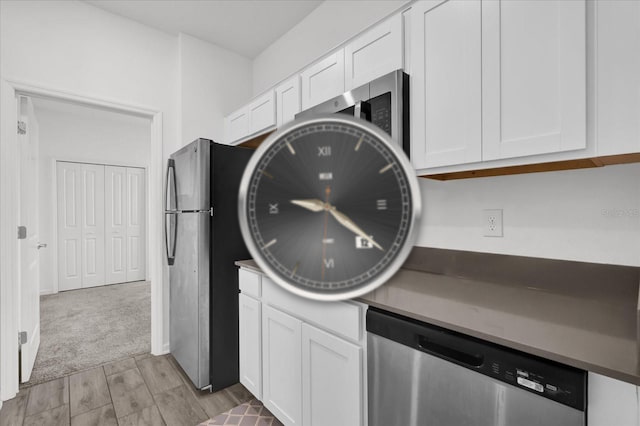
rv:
9.21.31
